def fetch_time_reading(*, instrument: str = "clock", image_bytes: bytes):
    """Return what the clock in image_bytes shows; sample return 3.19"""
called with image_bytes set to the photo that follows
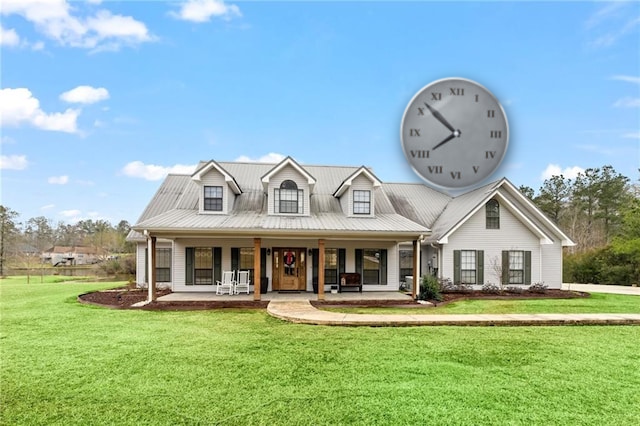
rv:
7.52
